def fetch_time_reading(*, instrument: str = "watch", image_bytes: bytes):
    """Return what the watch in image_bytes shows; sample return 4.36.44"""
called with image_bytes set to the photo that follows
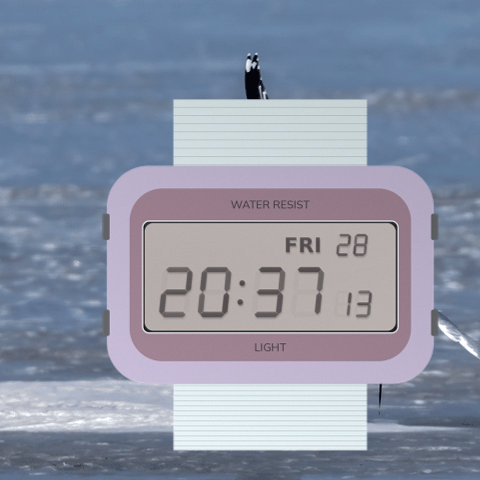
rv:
20.37.13
